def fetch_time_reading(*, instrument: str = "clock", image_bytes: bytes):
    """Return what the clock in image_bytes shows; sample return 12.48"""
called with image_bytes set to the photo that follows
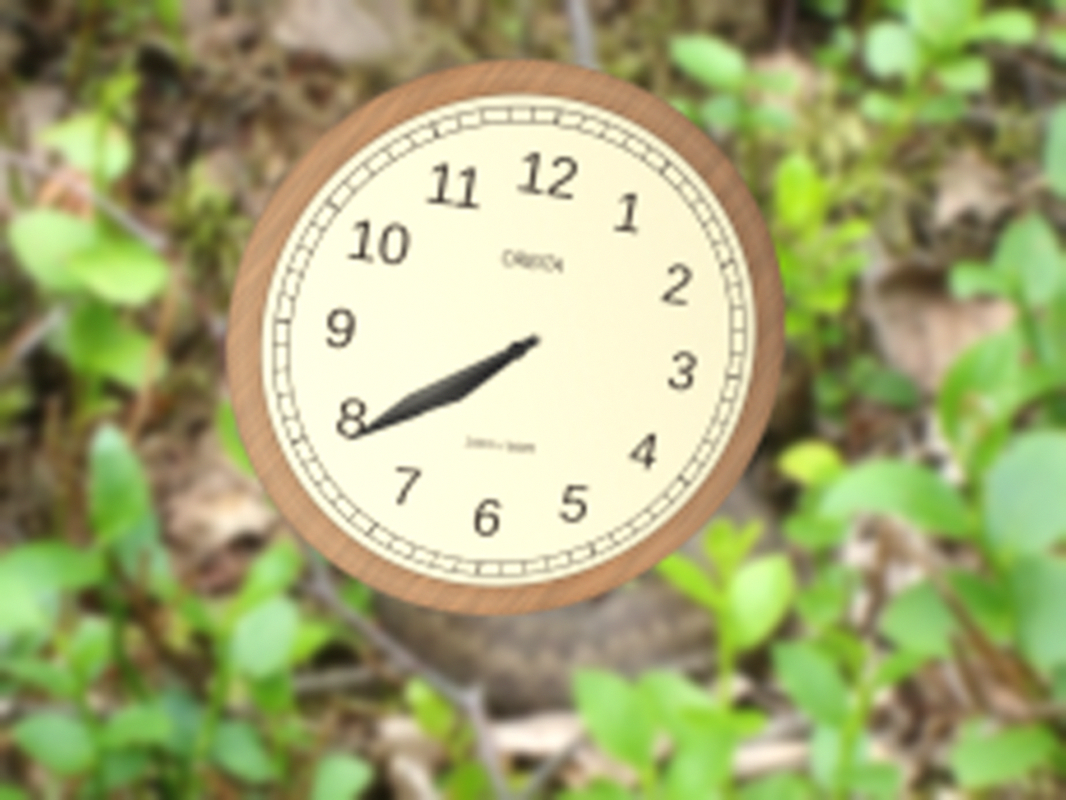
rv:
7.39
